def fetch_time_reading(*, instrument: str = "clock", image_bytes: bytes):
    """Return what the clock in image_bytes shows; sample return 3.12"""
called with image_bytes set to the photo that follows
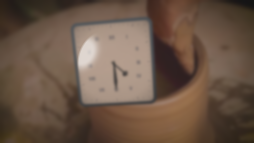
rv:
4.30
